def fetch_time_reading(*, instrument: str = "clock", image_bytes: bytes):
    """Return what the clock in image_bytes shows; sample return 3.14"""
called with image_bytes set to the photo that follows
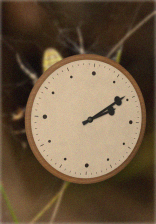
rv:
2.09
